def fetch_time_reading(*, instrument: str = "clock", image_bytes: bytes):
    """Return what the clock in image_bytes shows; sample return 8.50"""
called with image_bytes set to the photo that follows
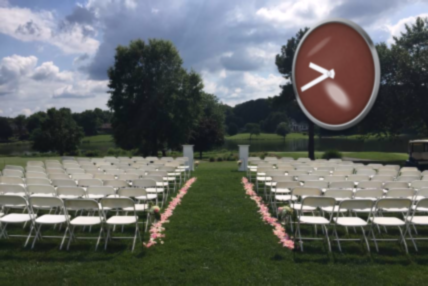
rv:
9.41
